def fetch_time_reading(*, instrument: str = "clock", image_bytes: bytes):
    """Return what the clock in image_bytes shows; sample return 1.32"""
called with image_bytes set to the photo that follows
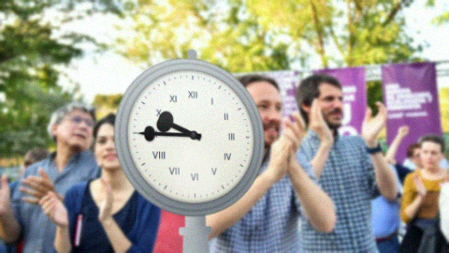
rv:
9.45
